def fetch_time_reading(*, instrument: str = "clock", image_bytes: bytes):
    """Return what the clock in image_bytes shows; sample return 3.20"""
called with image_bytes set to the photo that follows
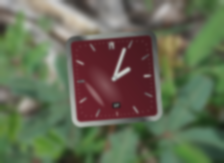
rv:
2.04
